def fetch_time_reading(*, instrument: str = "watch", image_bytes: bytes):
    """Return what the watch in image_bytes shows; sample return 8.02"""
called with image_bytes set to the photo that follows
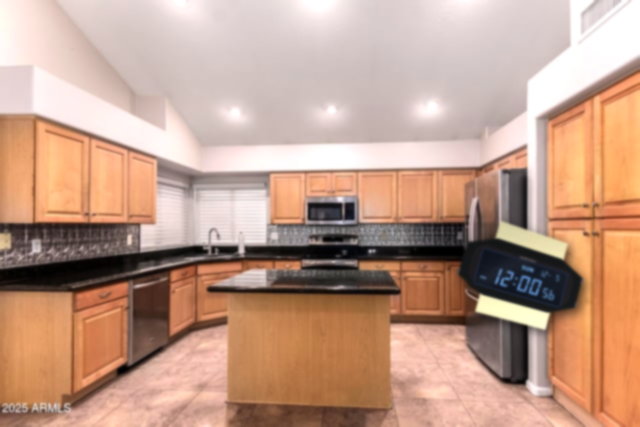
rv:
12.00
